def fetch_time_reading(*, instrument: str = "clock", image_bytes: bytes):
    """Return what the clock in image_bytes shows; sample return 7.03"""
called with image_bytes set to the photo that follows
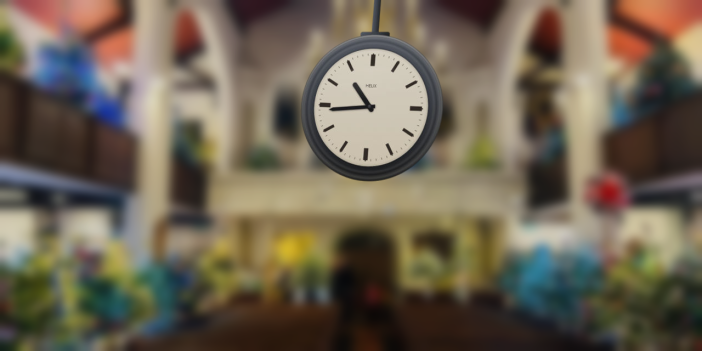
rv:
10.44
